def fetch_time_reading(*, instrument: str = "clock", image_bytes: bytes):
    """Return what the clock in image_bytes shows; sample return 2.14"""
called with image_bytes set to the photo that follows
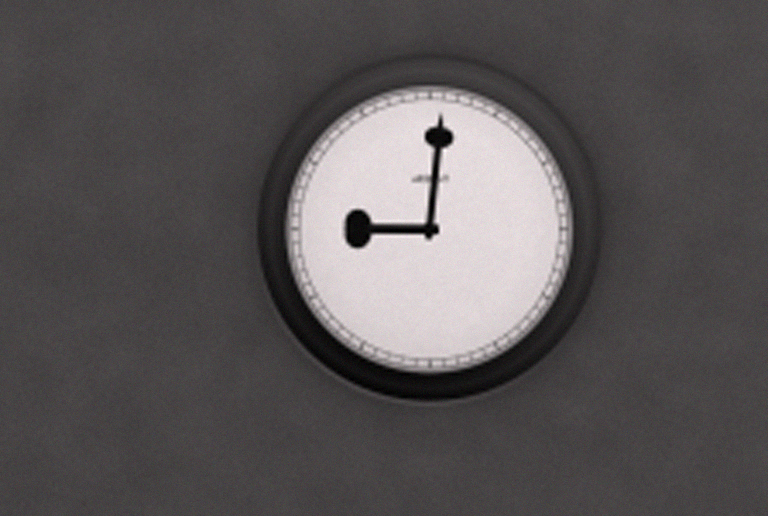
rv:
9.01
